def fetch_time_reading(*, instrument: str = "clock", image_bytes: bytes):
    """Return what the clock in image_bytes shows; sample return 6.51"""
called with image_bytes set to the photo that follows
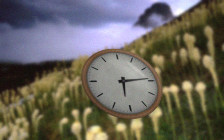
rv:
6.14
